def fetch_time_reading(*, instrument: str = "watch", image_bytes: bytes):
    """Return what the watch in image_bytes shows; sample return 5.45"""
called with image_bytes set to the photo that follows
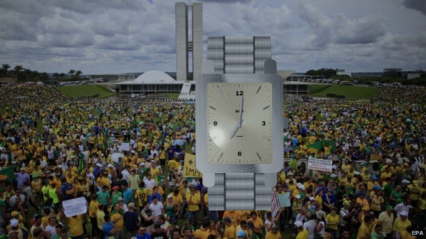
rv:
7.01
